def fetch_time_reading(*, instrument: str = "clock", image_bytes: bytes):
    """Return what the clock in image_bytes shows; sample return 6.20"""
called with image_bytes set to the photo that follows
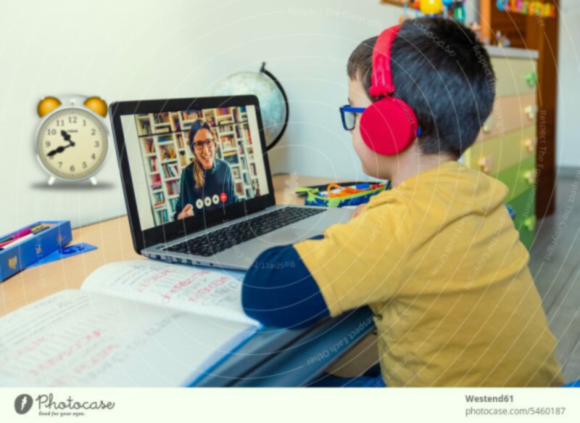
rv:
10.41
